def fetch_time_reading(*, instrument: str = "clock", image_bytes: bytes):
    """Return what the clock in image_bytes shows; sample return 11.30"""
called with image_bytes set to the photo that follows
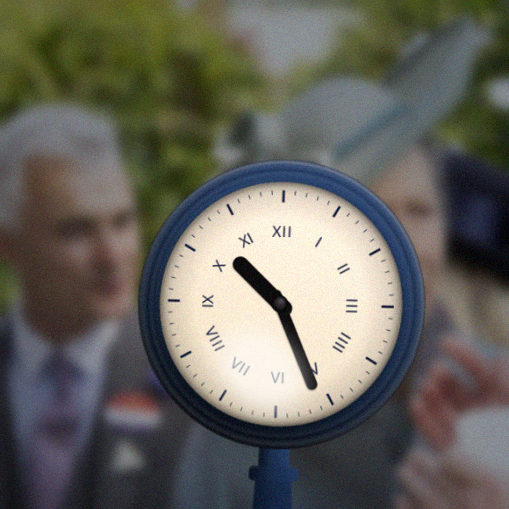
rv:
10.26
